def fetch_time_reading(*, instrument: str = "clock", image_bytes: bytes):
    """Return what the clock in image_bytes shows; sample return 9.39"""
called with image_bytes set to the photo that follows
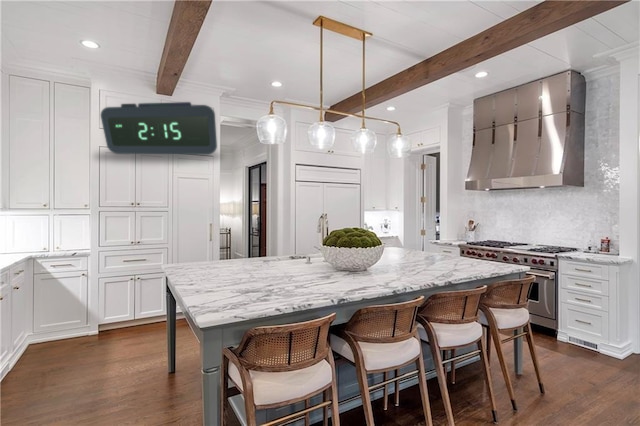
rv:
2.15
